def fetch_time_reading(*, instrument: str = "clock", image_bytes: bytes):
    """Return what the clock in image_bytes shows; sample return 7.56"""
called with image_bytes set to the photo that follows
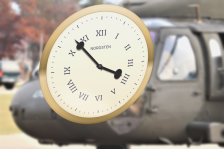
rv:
3.53
